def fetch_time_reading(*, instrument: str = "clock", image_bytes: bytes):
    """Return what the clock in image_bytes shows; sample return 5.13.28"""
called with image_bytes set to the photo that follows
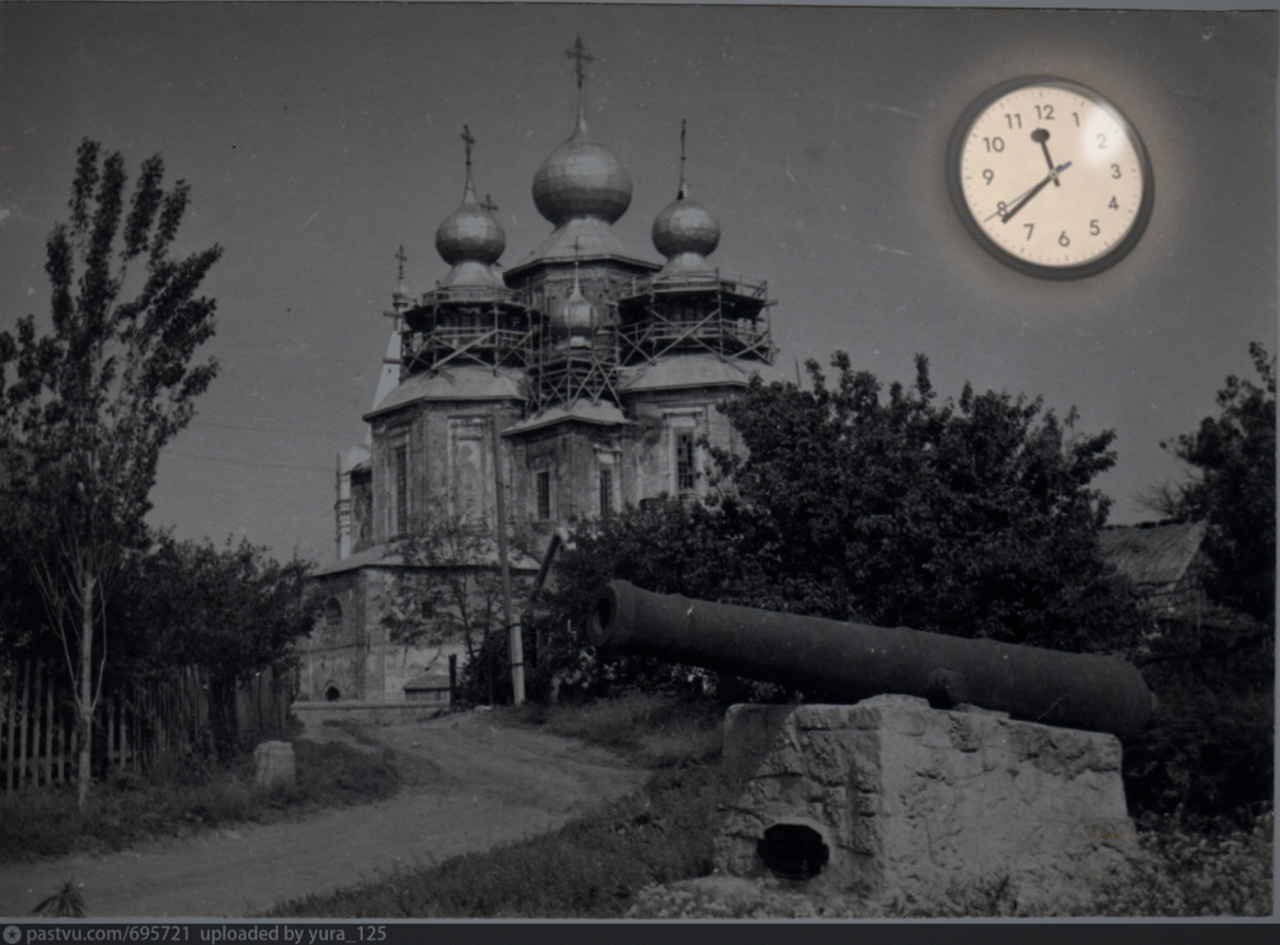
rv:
11.38.40
